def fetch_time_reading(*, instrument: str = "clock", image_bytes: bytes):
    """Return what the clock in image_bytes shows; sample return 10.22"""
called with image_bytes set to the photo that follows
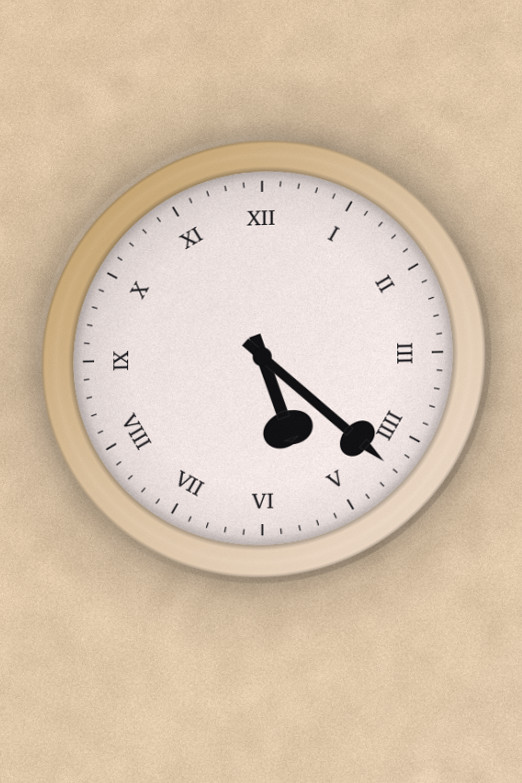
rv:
5.22
